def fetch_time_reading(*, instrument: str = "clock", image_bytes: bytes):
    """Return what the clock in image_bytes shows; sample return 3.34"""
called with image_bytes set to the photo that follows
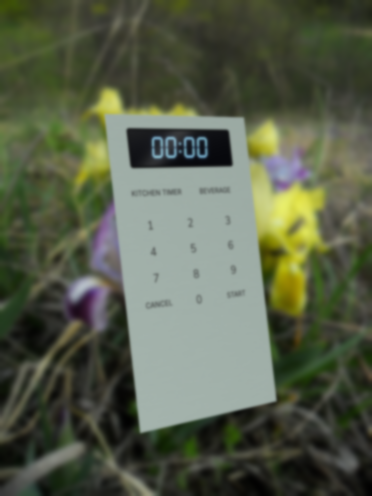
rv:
0.00
